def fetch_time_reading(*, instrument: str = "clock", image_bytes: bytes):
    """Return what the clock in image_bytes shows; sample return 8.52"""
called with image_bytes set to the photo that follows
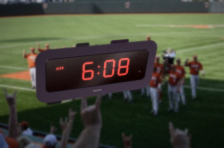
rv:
6.08
